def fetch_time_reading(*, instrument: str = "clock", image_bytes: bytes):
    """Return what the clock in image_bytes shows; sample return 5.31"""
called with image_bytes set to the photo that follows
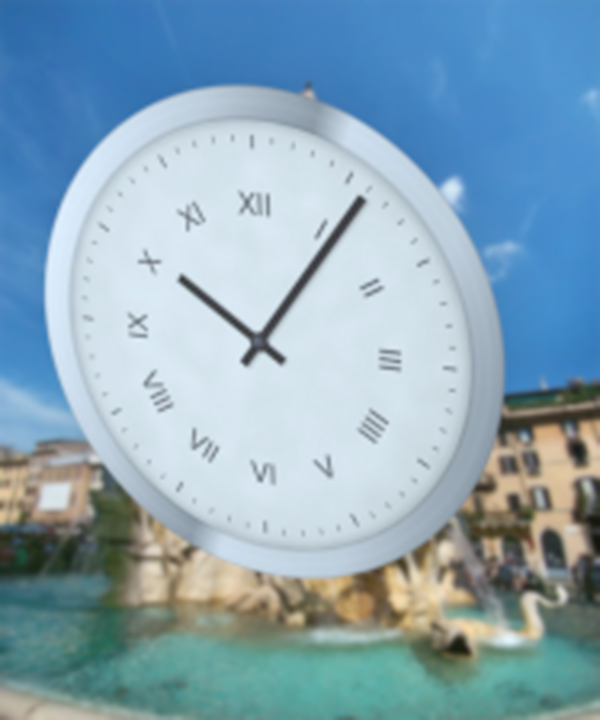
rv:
10.06
